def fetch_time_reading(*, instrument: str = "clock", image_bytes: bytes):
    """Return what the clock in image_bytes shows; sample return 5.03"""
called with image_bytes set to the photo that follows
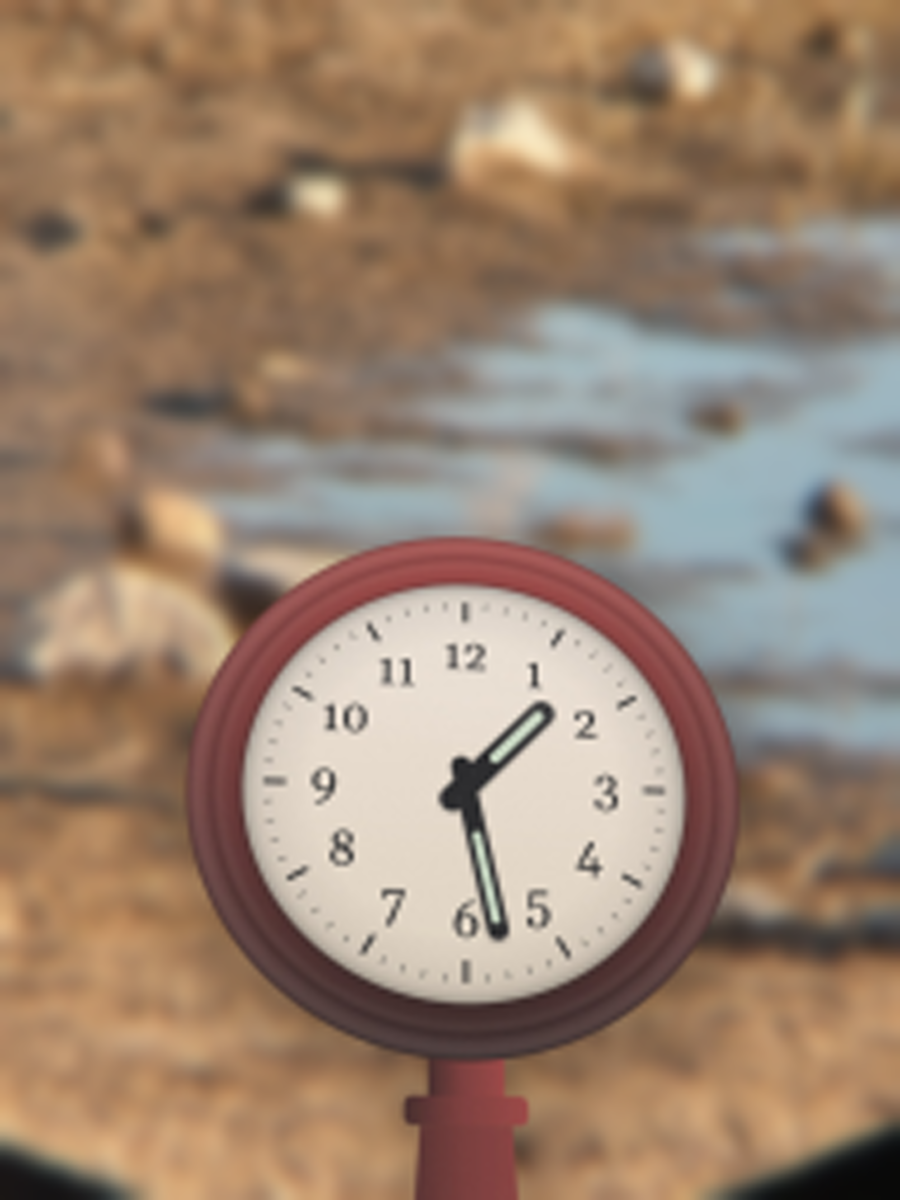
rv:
1.28
